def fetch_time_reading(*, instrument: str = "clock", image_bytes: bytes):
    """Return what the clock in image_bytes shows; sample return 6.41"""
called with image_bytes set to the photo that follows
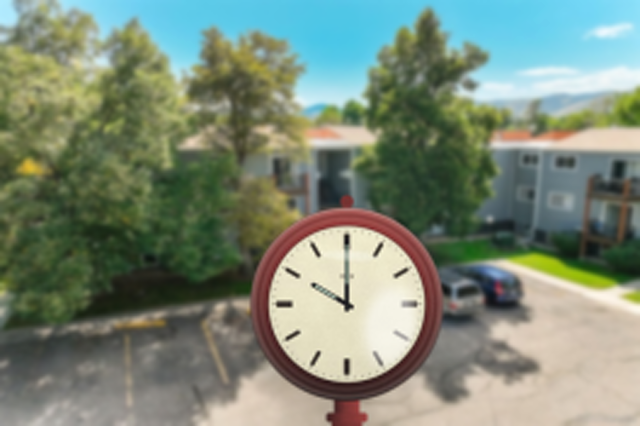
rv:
10.00
